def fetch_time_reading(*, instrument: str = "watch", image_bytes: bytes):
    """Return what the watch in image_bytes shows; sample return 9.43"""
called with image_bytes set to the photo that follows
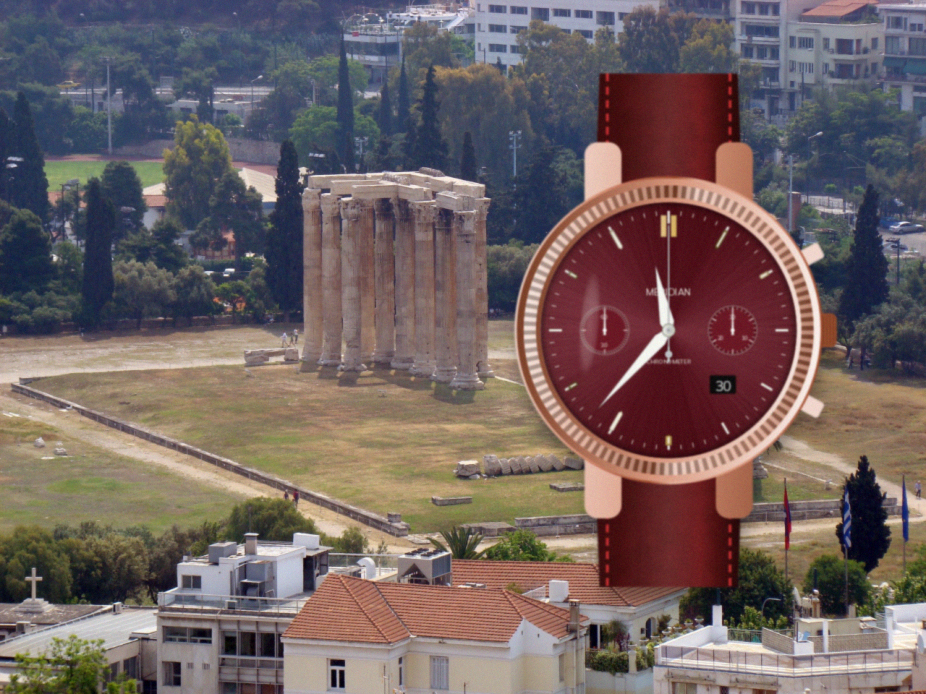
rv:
11.37
